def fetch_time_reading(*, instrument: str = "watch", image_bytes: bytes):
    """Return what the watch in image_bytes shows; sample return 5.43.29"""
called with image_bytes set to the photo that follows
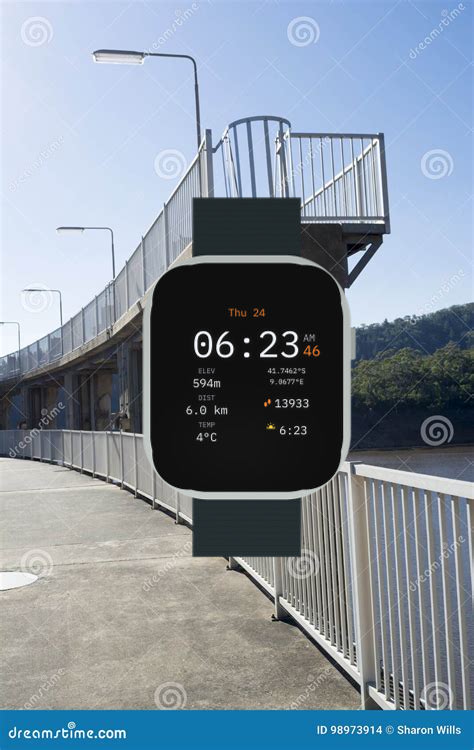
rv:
6.23.46
